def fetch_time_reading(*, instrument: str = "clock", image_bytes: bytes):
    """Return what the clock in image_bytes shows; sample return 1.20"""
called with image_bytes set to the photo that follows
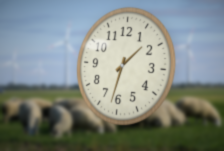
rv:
1.32
